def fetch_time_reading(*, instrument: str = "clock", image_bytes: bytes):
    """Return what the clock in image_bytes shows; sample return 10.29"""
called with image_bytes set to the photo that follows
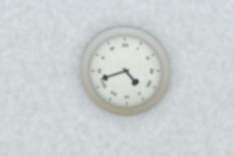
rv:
4.42
